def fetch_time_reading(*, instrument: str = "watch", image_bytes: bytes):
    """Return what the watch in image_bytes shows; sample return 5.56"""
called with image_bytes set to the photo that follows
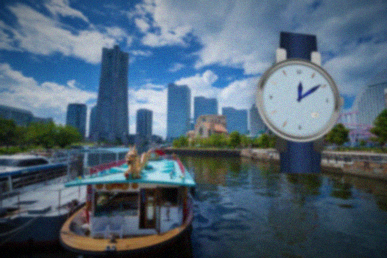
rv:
12.09
